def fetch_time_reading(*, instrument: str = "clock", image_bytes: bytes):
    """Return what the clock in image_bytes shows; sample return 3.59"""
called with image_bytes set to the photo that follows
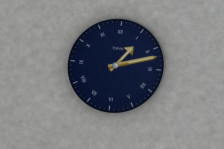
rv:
1.12
